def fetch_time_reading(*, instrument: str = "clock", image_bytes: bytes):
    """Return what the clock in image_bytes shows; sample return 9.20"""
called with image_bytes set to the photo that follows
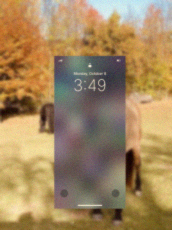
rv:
3.49
